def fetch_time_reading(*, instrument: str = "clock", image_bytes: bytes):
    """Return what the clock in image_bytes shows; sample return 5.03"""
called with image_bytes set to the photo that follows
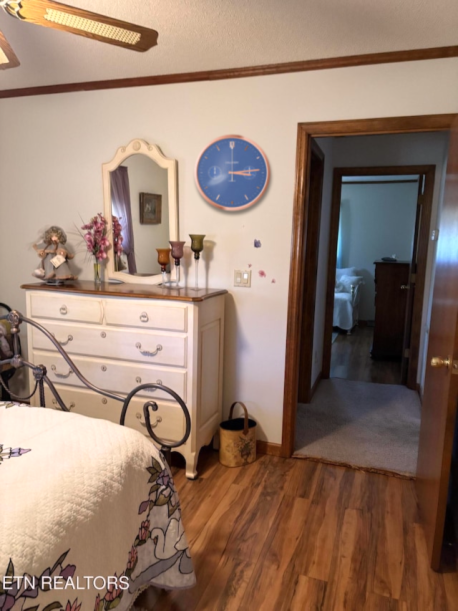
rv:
3.14
